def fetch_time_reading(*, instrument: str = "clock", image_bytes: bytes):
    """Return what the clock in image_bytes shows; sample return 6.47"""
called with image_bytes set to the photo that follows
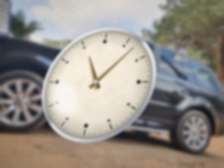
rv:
11.07
